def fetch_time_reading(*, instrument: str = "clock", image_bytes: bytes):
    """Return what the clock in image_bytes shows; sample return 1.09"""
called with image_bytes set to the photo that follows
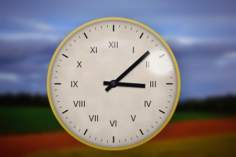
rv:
3.08
